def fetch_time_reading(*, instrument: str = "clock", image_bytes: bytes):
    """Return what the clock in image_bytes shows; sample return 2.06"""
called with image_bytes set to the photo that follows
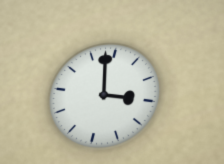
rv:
2.58
